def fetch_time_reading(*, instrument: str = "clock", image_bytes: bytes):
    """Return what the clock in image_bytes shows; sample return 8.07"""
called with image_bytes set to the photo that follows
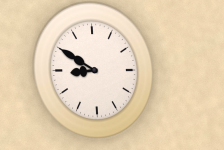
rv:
8.50
